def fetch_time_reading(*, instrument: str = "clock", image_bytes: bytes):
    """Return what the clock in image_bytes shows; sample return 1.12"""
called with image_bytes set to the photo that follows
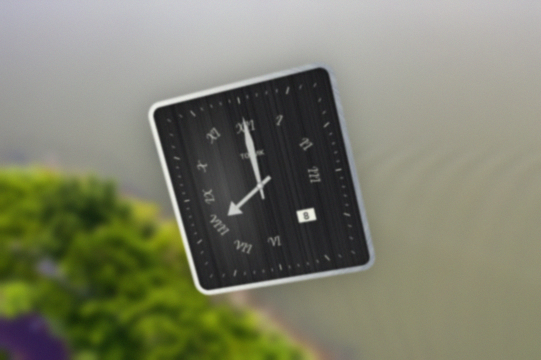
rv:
8.00
